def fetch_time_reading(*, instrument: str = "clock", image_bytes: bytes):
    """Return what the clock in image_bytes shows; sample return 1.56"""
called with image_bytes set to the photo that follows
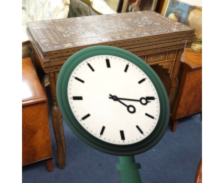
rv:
4.16
